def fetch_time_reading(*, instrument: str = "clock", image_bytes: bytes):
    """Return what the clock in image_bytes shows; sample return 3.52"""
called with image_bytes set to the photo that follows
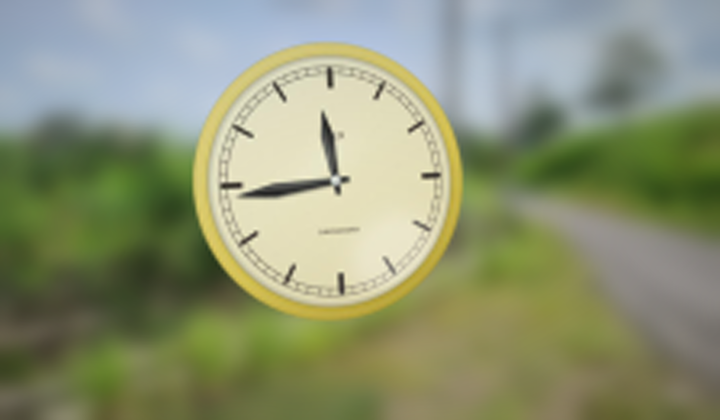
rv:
11.44
